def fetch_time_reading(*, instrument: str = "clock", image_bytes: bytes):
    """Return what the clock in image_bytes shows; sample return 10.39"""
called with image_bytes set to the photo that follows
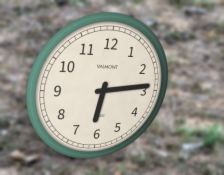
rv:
6.14
